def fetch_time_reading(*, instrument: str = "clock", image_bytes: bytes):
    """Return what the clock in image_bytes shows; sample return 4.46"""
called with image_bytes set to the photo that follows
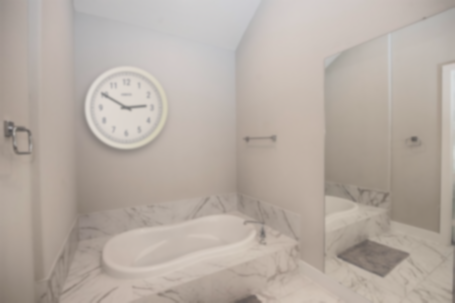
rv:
2.50
